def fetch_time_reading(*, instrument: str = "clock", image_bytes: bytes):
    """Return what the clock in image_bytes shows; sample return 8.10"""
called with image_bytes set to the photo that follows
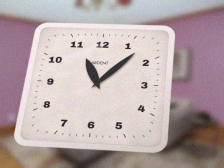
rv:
11.07
